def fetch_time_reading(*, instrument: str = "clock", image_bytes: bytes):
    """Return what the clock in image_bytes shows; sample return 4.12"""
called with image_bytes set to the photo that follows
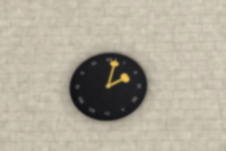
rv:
2.02
